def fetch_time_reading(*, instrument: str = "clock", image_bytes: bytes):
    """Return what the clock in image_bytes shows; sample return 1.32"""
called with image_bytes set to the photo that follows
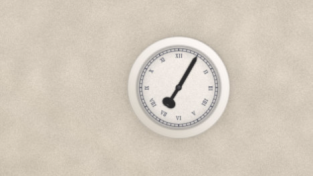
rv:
7.05
